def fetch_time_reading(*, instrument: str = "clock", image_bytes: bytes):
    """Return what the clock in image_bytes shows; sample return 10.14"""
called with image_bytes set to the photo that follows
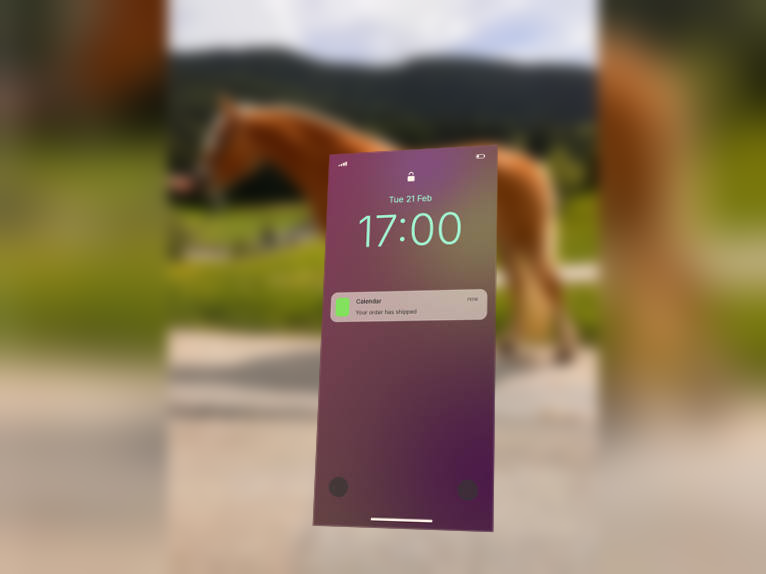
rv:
17.00
